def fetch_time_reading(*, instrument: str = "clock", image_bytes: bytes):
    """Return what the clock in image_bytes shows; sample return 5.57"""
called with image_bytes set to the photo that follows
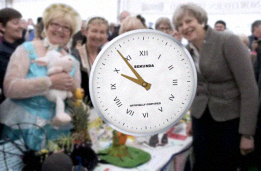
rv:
9.54
